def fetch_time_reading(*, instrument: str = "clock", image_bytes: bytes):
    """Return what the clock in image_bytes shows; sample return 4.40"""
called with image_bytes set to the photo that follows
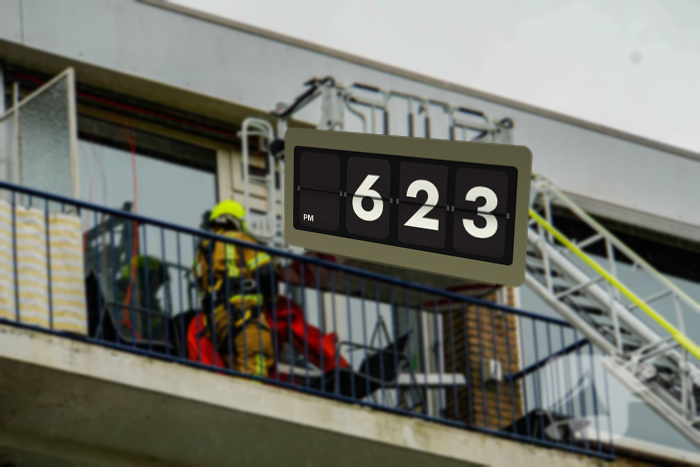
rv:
6.23
